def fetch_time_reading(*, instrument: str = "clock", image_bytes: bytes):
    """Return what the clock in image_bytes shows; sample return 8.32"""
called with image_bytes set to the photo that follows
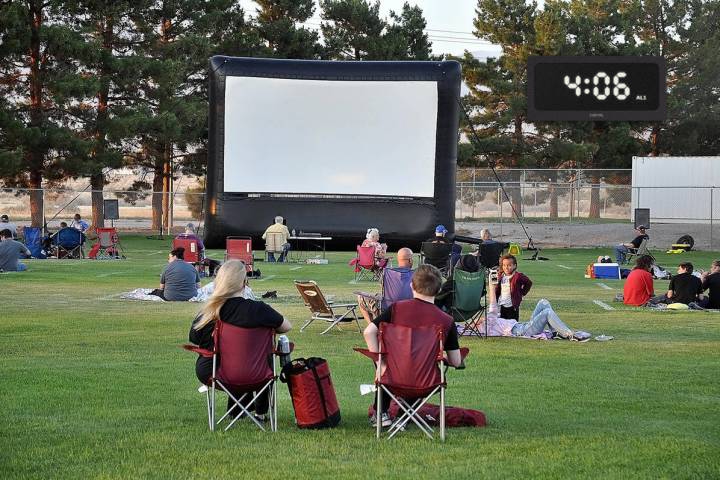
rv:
4.06
